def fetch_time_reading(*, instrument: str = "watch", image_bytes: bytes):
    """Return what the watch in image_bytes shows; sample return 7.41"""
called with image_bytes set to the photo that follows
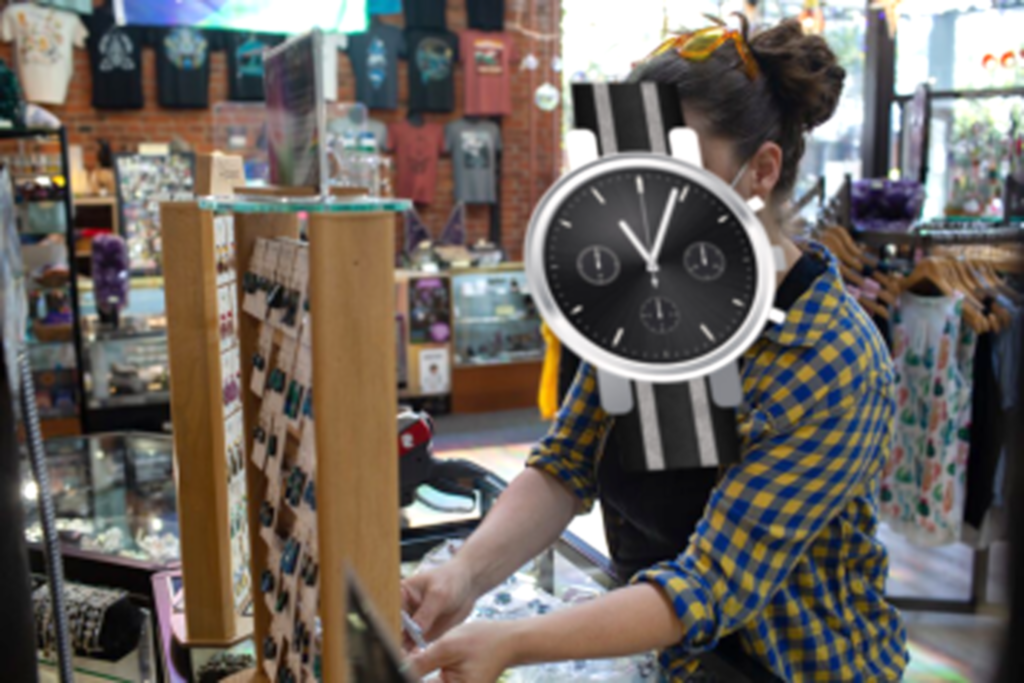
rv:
11.04
